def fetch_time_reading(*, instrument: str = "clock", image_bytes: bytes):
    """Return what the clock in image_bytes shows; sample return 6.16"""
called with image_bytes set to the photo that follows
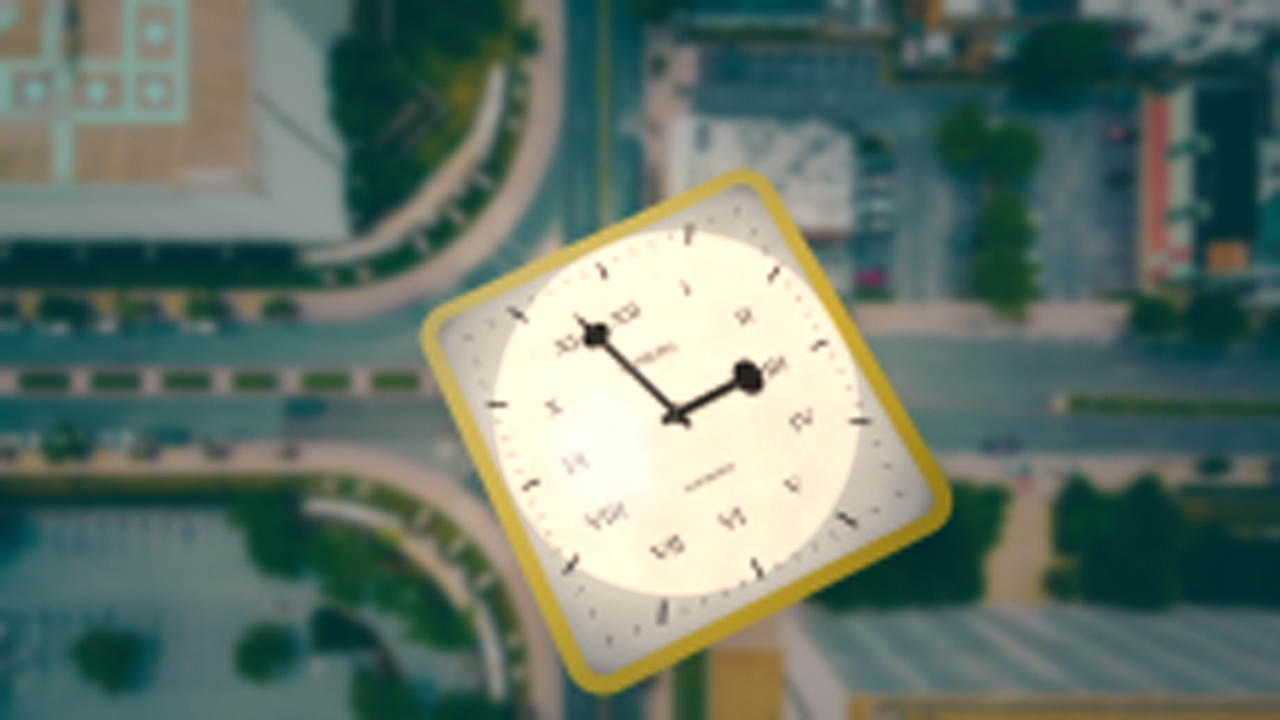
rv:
2.57
